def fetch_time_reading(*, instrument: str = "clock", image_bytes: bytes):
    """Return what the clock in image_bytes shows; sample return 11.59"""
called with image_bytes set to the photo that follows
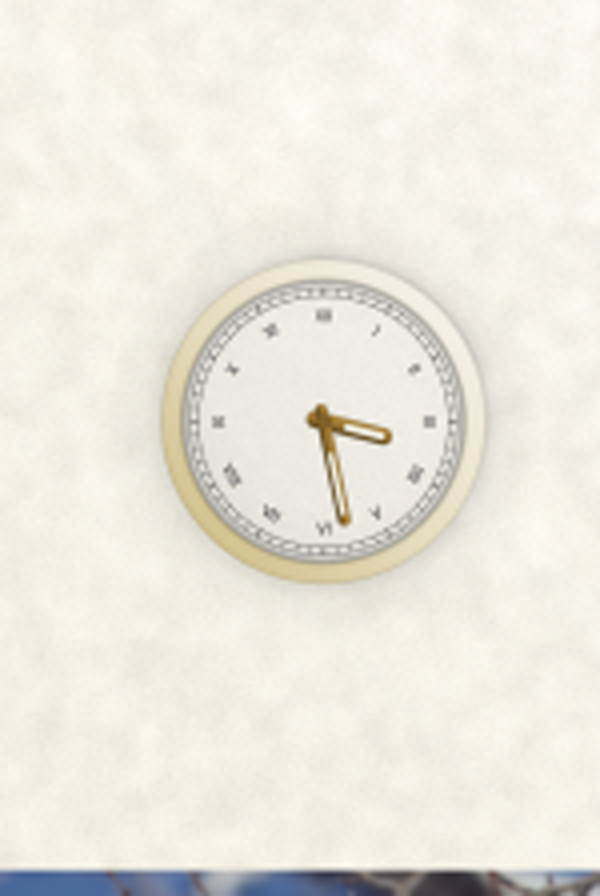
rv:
3.28
